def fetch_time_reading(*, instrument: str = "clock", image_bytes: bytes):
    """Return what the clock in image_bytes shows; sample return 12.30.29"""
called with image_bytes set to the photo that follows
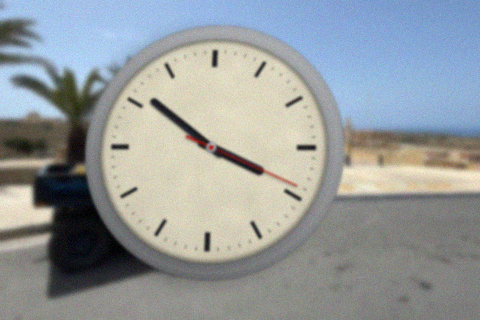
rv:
3.51.19
